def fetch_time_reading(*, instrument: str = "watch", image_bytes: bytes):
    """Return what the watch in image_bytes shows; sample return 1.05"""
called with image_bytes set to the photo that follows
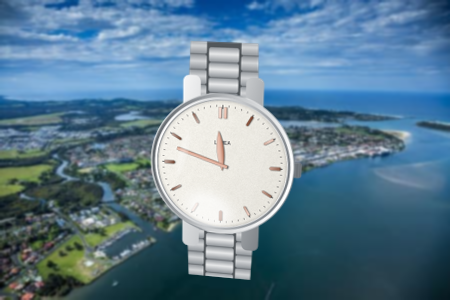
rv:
11.48
